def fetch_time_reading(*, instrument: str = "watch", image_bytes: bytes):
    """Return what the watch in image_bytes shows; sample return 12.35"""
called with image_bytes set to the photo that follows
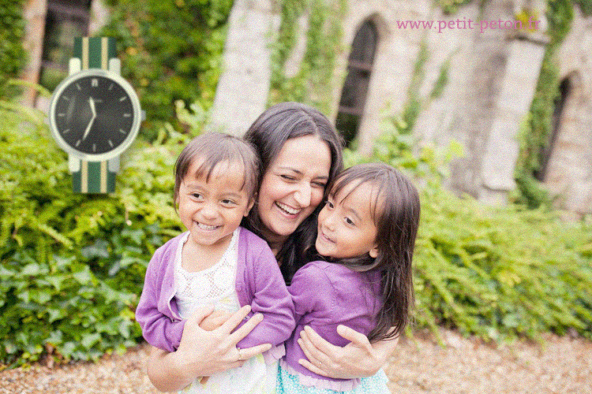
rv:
11.34
